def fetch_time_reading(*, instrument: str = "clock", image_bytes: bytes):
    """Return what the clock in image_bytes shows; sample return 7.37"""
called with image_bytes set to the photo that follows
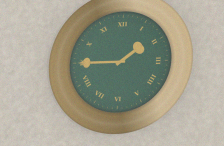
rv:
1.45
